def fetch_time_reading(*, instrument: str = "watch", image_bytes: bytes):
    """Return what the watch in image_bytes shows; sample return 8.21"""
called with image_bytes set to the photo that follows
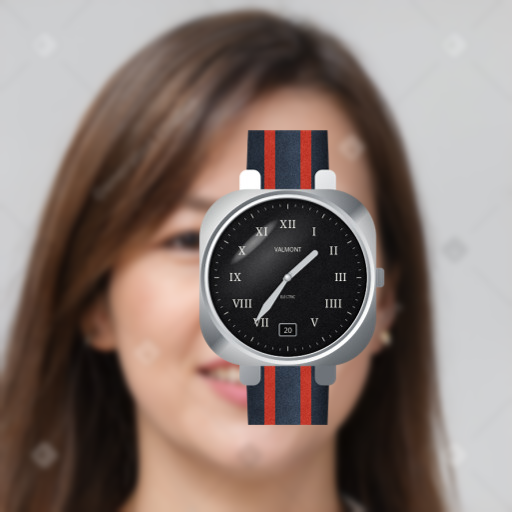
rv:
1.36
